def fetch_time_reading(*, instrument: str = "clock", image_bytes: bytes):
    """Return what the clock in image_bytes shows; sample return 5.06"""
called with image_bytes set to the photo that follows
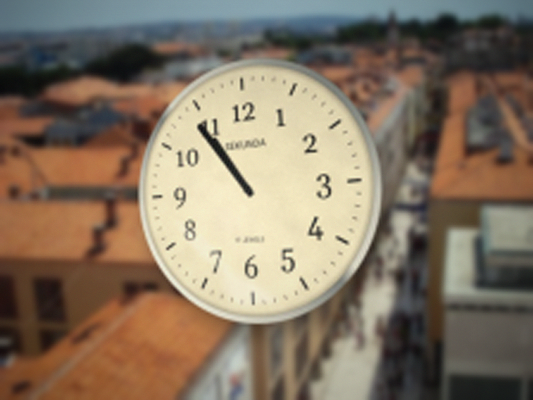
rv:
10.54
